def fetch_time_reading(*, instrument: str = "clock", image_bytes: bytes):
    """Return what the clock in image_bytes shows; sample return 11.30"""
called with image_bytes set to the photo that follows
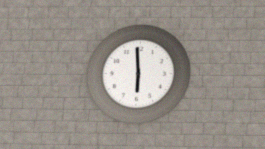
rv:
5.59
